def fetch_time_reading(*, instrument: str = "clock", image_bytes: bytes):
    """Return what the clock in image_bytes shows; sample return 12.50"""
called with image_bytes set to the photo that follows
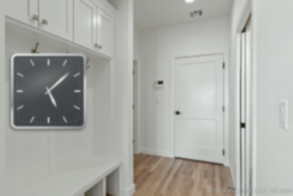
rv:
5.08
